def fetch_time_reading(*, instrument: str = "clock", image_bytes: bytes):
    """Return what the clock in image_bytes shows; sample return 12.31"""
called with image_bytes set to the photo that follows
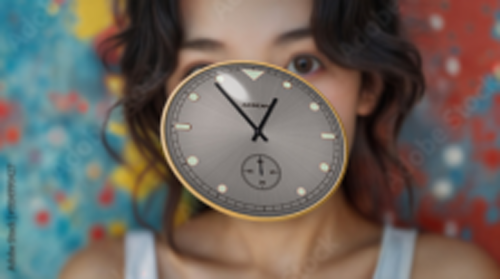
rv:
12.54
